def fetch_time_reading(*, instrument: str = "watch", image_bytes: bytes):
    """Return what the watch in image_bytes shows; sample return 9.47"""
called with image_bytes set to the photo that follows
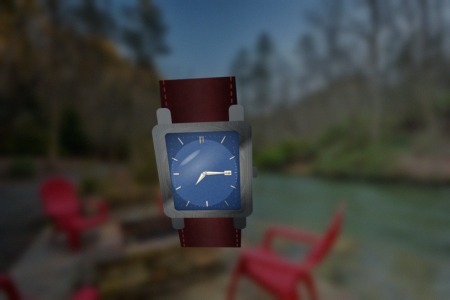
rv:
7.15
